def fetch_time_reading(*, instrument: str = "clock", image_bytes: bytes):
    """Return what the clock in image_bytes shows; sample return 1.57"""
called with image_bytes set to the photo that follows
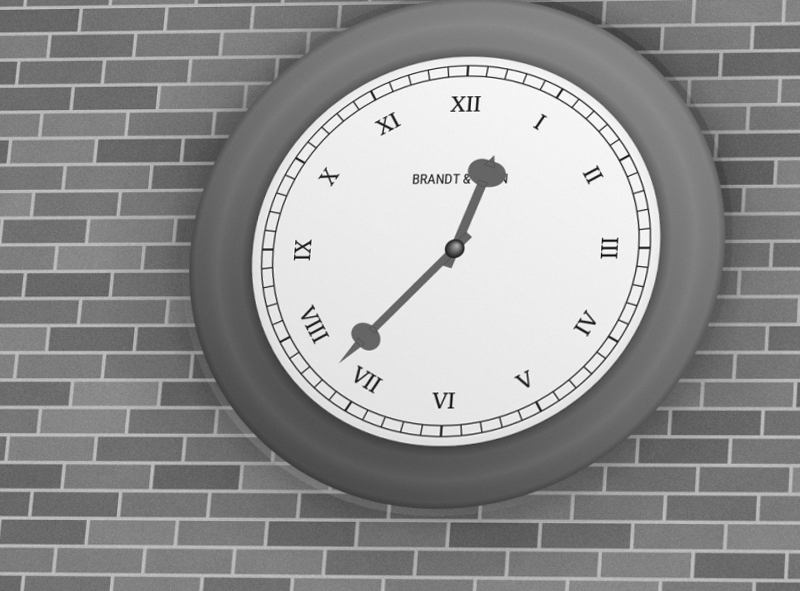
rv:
12.37
